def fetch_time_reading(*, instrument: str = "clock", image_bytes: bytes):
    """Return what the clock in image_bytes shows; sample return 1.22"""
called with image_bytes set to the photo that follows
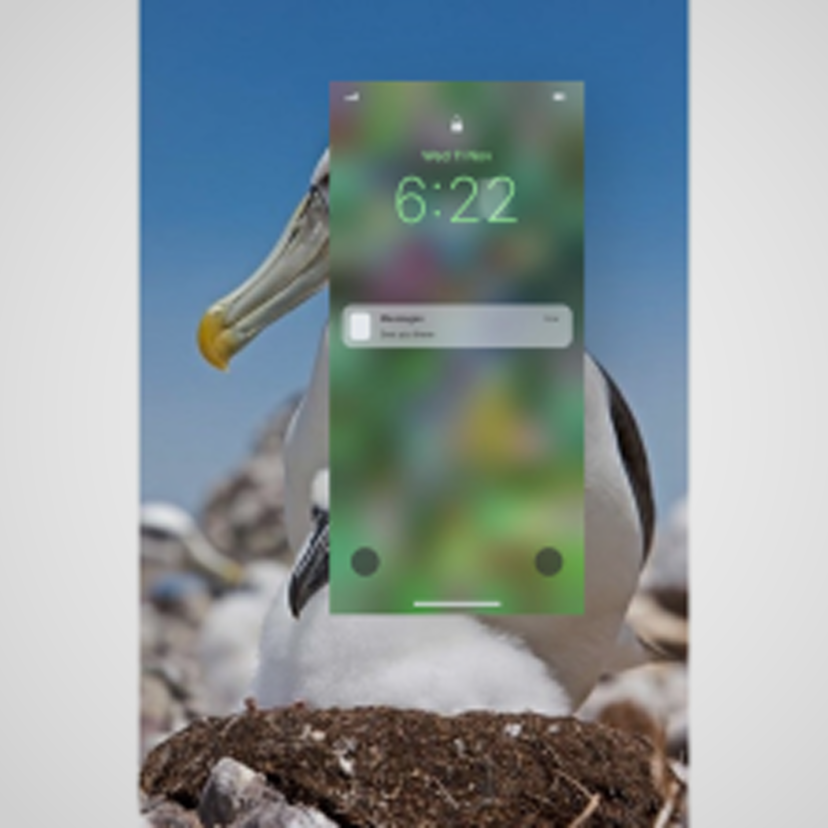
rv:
6.22
